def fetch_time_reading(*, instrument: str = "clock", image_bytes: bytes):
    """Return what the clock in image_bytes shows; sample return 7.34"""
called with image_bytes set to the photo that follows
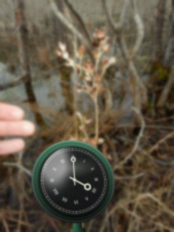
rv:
4.00
